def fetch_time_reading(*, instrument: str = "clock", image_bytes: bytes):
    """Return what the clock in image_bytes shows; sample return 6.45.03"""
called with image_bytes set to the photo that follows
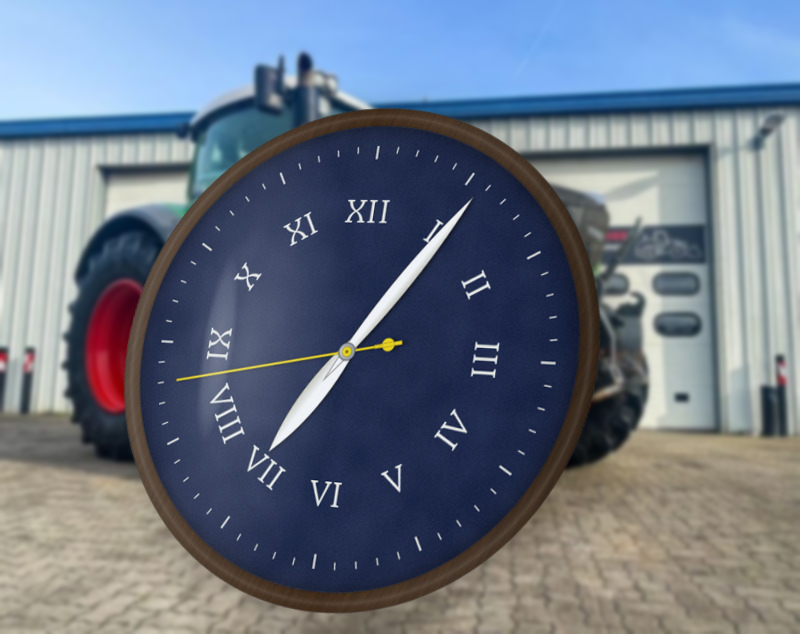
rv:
7.05.43
